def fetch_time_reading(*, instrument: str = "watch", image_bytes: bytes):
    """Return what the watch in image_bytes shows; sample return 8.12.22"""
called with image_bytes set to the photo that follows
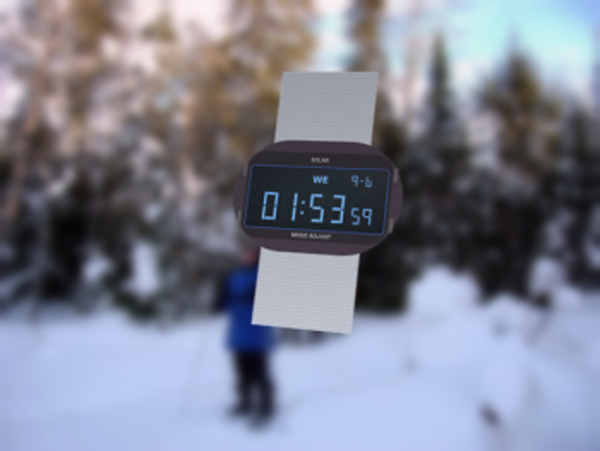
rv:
1.53.59
